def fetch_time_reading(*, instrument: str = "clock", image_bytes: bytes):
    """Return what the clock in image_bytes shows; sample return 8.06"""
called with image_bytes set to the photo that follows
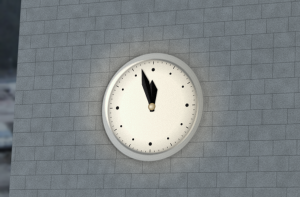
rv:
11.57
